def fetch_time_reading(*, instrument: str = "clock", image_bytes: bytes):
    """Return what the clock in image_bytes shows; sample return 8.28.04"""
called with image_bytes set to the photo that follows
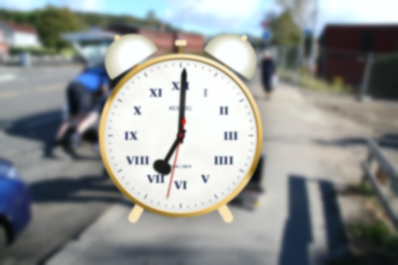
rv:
7.00.32
